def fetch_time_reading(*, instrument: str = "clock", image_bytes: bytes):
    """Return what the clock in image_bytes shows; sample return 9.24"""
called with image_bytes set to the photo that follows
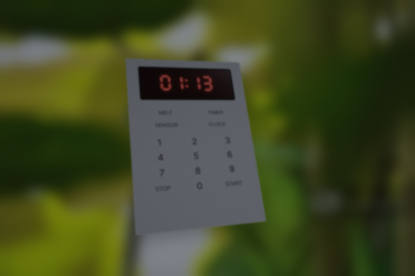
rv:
1.13
